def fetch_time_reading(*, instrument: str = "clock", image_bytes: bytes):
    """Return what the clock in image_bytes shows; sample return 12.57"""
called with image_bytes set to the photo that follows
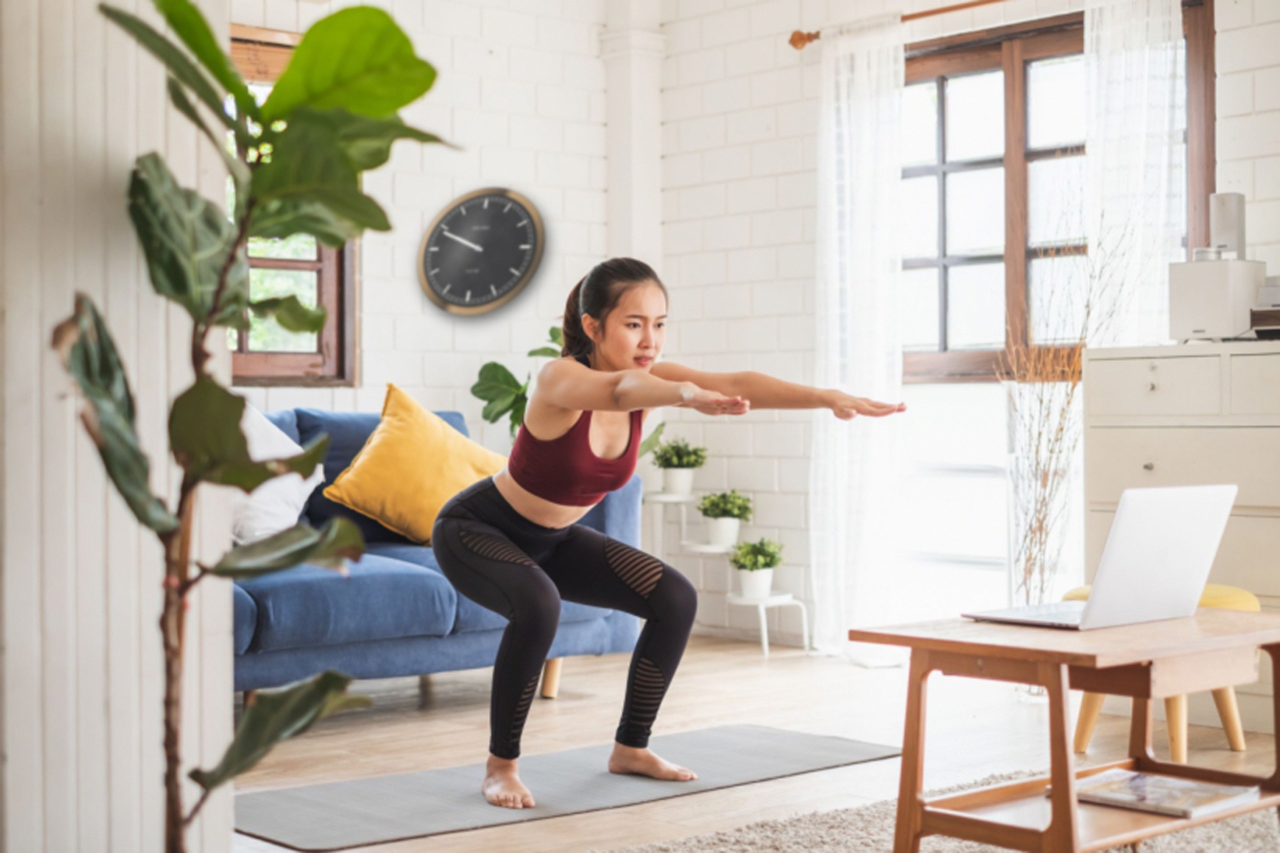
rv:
9.49
